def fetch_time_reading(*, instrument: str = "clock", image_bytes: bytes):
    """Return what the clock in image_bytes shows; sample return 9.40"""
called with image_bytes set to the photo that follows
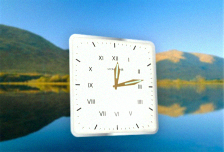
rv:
12.13
